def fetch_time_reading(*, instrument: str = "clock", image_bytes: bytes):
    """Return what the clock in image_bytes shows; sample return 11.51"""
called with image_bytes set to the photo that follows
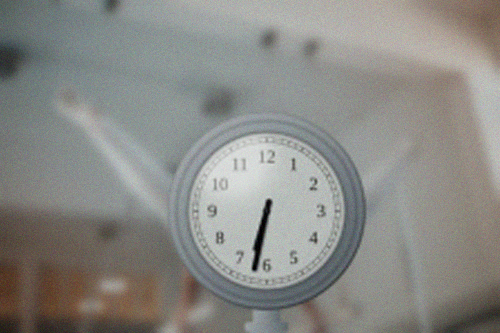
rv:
6.32
